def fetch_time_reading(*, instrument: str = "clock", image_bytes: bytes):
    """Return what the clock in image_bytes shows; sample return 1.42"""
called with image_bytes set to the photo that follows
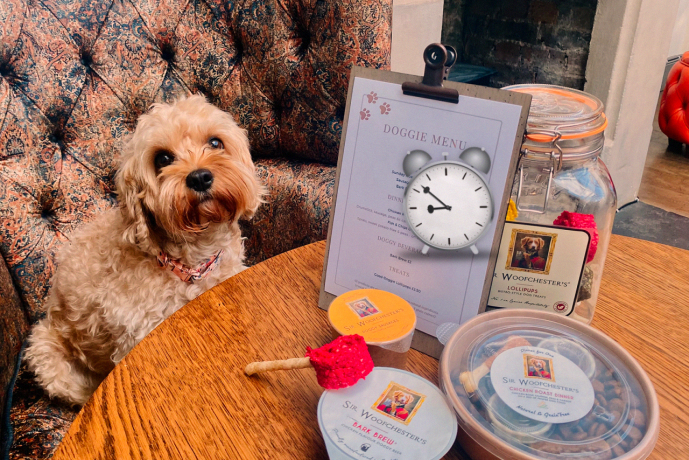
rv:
8.52
